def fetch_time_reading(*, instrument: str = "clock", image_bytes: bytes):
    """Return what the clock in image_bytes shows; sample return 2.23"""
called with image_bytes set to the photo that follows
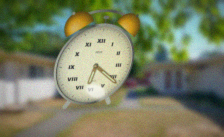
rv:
6.21
